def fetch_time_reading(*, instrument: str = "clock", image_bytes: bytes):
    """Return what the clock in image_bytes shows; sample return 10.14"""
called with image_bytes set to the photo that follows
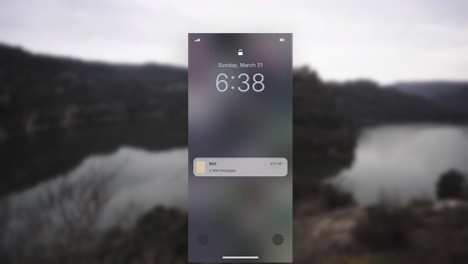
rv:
6.38
